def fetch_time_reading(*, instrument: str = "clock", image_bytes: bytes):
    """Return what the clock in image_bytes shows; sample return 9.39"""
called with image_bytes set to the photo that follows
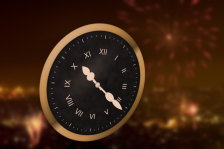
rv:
10.21
